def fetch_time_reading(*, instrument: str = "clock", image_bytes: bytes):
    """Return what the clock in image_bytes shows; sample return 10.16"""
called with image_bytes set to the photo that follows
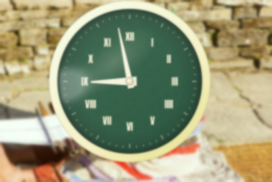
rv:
8.58
